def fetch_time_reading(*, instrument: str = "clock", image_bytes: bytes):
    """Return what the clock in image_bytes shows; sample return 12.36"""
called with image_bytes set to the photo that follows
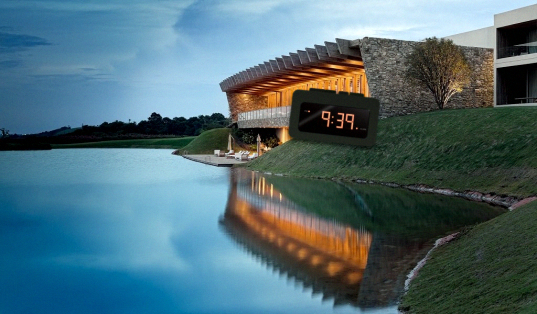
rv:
9.39
